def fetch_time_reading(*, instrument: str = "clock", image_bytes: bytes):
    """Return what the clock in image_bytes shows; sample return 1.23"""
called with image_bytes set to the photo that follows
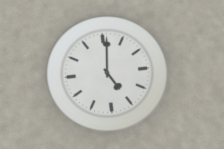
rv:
5.01
